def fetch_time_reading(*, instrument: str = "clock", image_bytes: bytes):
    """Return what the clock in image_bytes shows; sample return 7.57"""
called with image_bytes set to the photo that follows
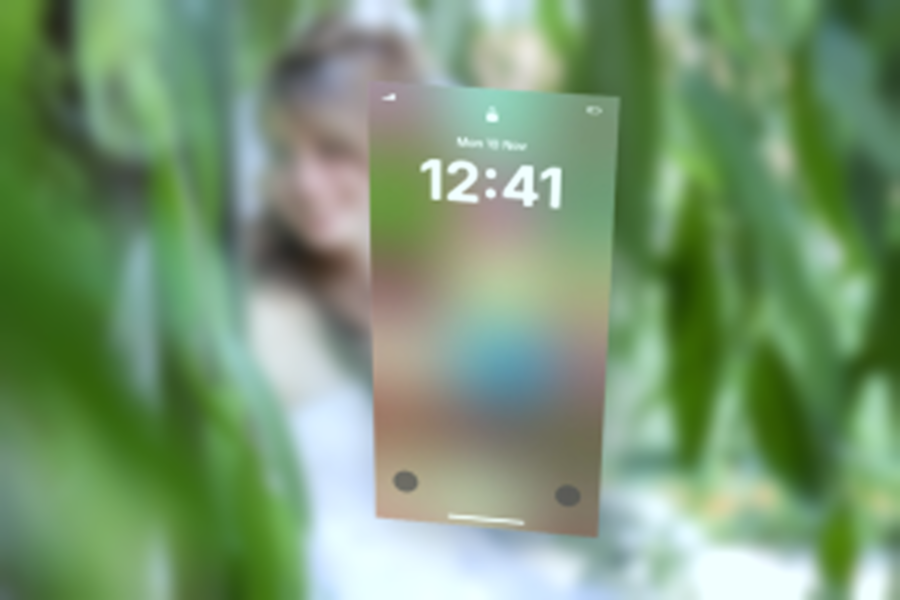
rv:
12.41
